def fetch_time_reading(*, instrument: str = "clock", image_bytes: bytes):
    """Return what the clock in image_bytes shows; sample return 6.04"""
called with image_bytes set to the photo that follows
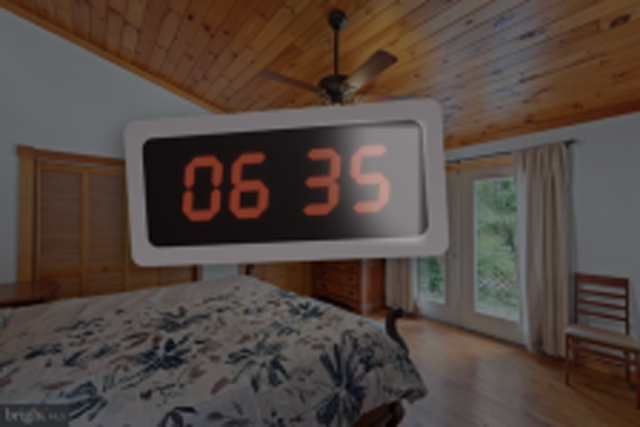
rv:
6.35
